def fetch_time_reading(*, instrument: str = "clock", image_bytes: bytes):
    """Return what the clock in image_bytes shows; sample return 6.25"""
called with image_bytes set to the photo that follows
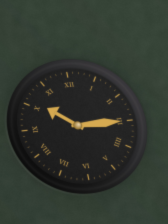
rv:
10.15
